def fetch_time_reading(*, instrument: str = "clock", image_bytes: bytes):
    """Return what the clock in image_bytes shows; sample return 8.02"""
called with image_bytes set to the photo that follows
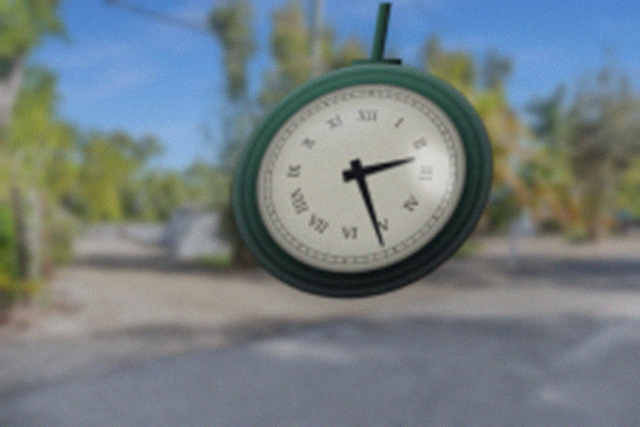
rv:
2.26
